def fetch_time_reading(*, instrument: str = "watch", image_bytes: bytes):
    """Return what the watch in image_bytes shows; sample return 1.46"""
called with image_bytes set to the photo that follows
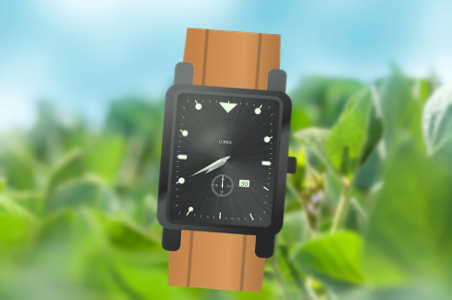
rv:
7.40
